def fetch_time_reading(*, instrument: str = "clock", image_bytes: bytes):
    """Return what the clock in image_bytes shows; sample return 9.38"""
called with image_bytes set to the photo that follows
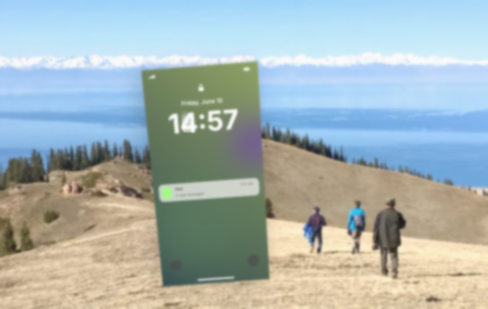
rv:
14.57
